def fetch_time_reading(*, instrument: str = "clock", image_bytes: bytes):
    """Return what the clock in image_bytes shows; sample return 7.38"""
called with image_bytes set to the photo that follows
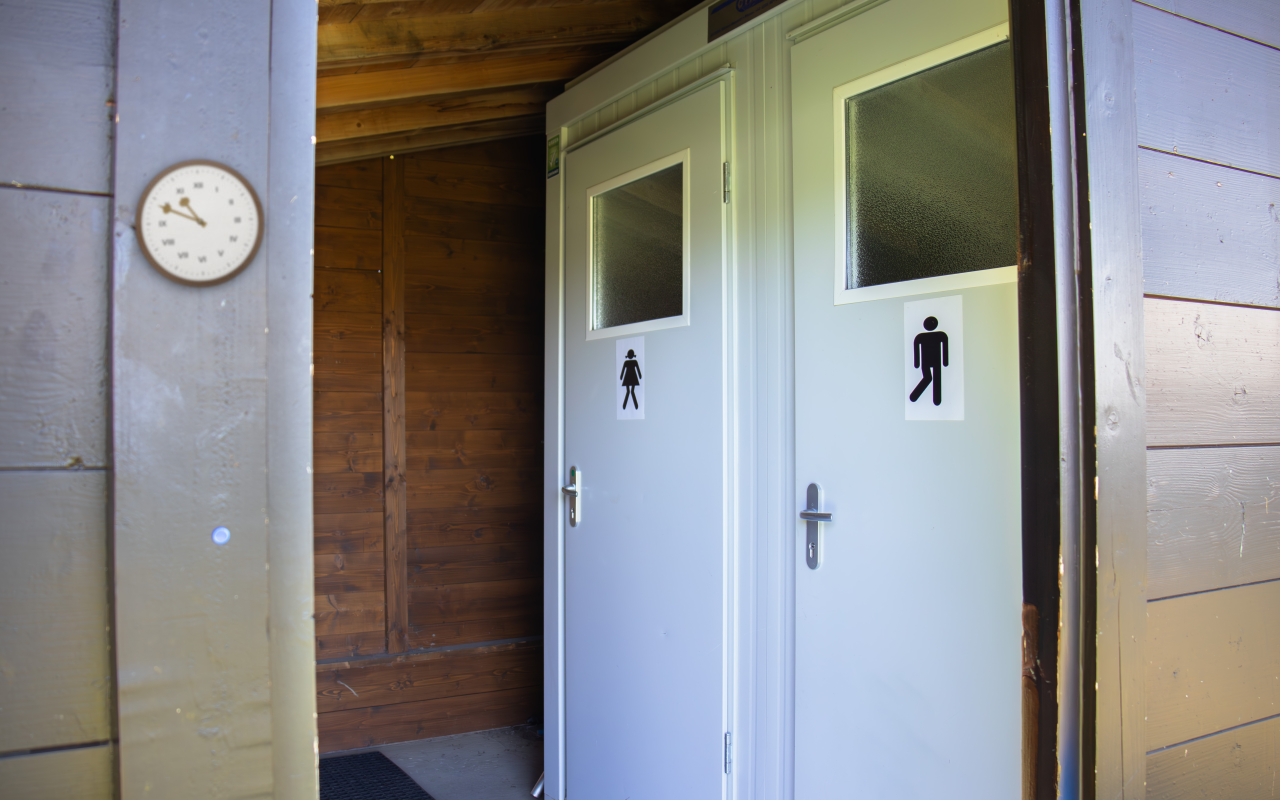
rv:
10.49
